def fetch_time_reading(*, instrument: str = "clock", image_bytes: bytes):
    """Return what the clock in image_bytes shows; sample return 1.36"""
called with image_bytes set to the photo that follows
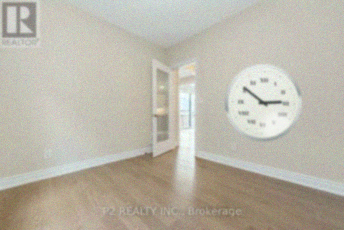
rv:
2.51
